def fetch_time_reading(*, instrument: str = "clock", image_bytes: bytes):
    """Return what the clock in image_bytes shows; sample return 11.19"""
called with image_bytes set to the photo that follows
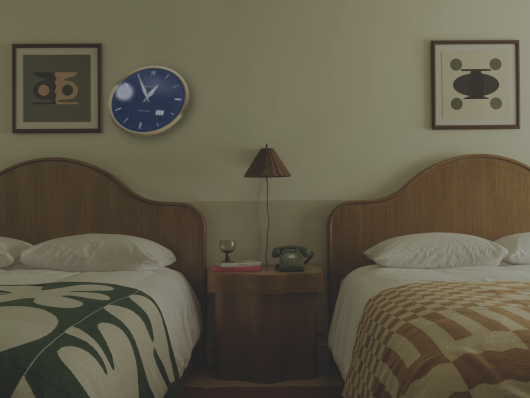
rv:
12.55
